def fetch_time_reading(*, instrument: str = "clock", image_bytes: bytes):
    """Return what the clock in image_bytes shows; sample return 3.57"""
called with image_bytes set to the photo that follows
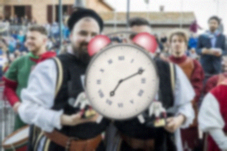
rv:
7.11
